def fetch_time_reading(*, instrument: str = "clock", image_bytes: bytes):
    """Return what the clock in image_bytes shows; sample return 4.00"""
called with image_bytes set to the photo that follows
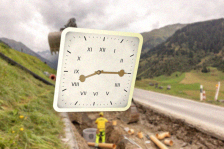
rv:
8.15
